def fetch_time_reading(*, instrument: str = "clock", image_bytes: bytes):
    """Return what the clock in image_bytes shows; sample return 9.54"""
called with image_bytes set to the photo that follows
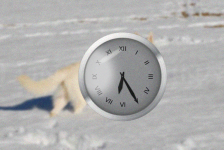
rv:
6.25
